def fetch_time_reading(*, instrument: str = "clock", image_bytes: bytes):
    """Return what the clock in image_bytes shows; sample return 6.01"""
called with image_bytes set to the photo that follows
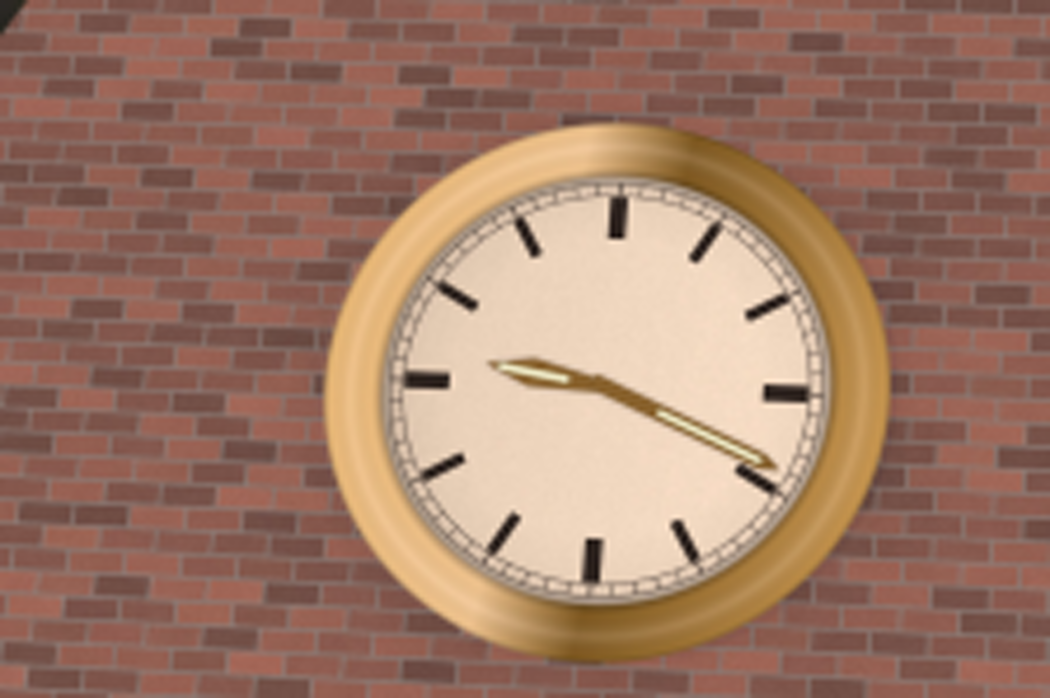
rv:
9.19
